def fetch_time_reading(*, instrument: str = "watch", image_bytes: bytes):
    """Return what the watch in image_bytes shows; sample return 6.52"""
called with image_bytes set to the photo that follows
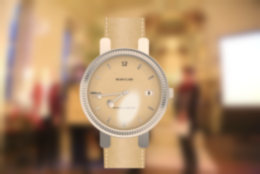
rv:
7.44
